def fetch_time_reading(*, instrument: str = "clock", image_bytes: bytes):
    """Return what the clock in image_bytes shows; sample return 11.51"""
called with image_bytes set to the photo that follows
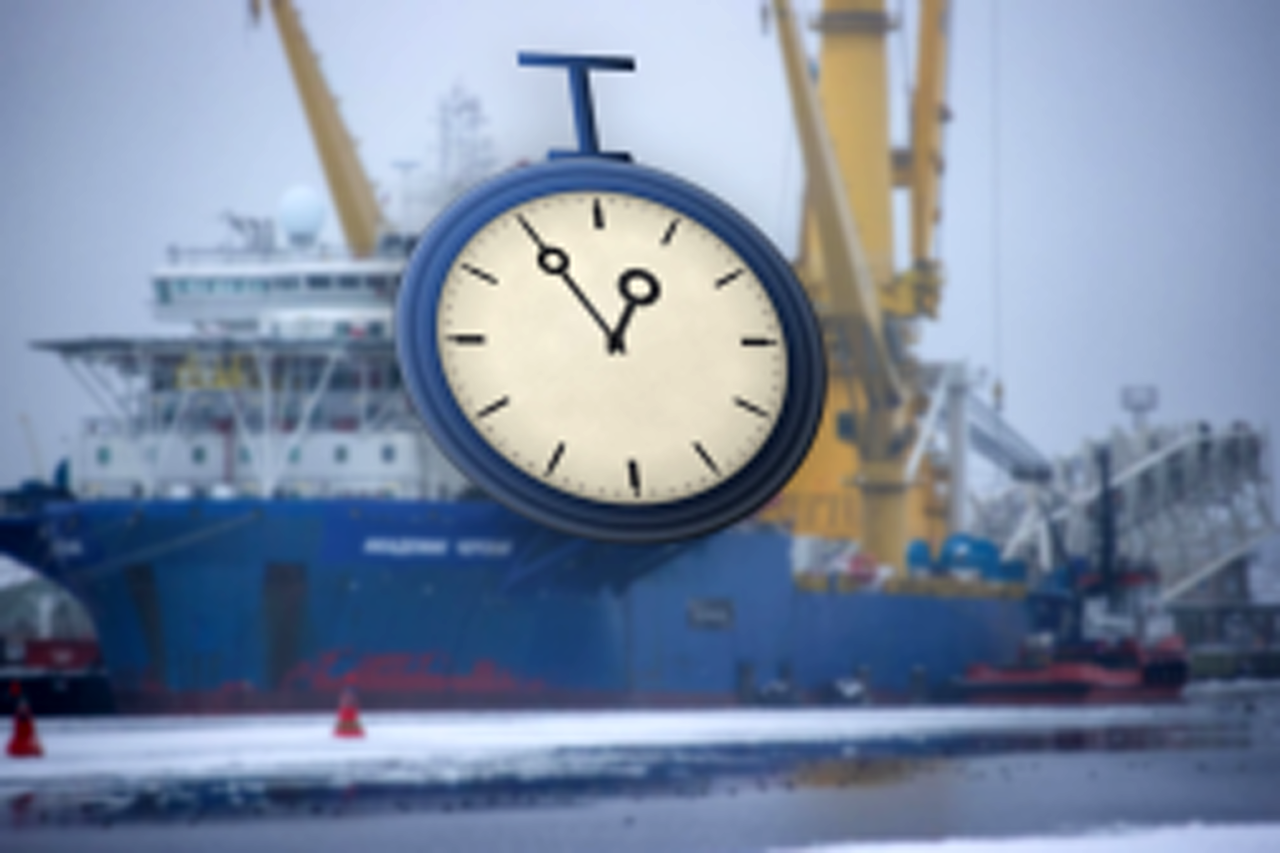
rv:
12.55
